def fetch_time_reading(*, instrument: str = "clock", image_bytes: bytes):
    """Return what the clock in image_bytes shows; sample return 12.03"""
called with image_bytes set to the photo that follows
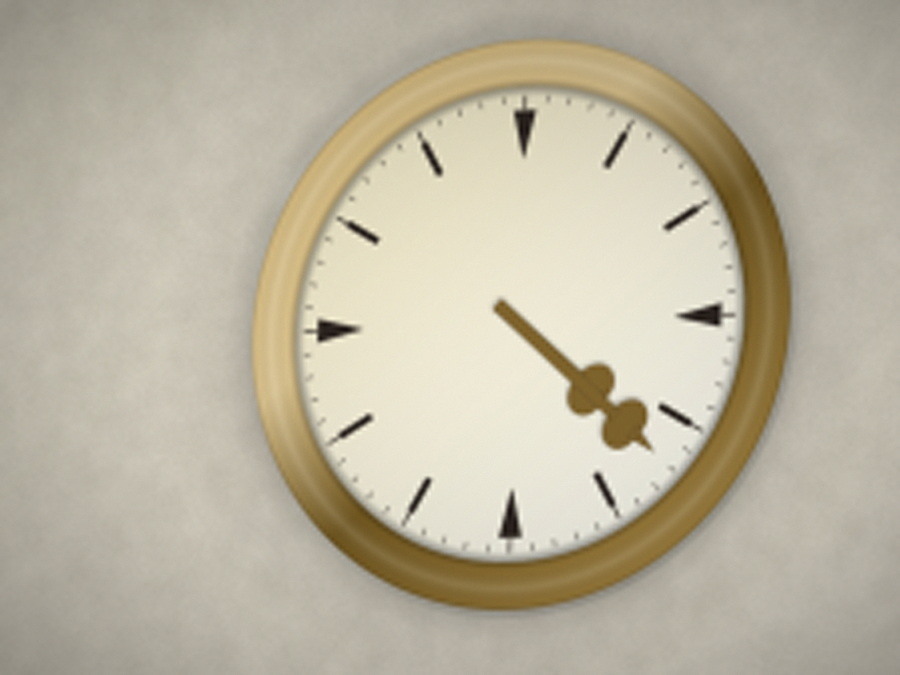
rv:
4.22
